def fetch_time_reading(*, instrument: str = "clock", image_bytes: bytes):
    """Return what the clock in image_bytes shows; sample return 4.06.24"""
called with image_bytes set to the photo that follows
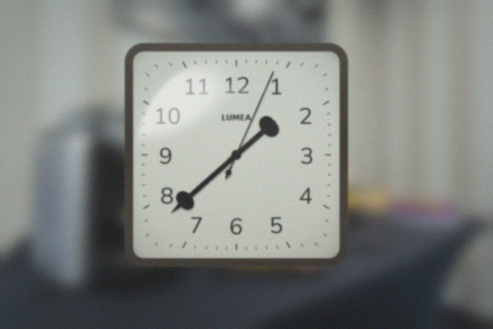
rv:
1.38.04
